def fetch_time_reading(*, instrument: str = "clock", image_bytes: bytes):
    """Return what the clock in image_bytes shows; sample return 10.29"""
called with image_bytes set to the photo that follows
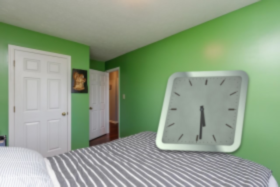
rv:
5.29
